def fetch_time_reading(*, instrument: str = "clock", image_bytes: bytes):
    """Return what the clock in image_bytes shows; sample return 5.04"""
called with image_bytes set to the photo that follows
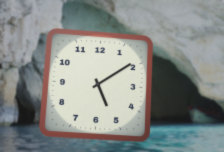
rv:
5.09
